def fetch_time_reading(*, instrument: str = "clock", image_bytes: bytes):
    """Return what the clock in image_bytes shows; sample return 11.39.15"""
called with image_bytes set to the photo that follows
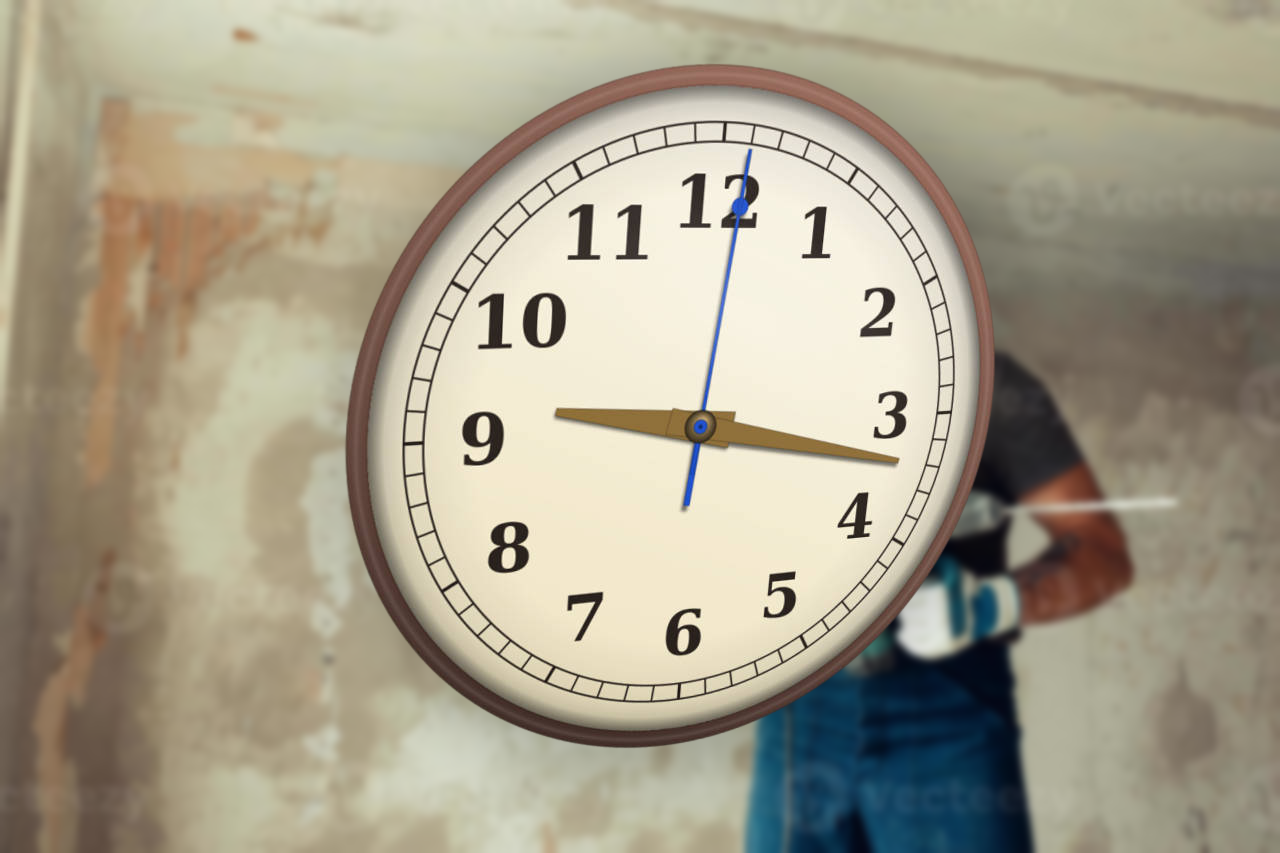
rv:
9.17.01
